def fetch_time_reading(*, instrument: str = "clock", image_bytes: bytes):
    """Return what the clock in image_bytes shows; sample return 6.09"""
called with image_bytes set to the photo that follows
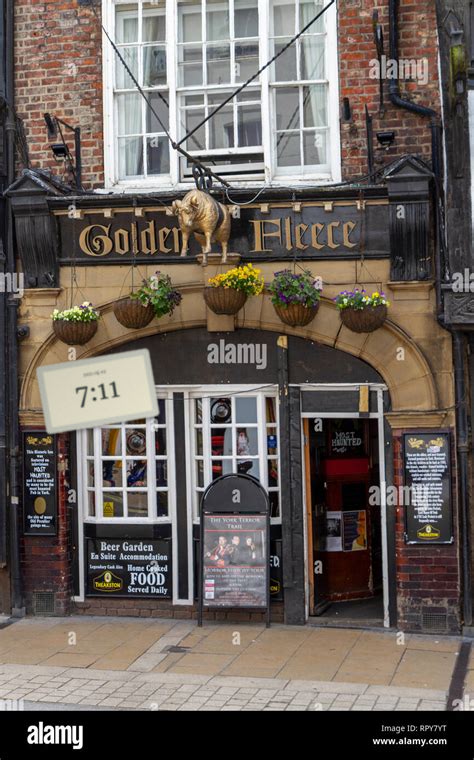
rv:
7.11
